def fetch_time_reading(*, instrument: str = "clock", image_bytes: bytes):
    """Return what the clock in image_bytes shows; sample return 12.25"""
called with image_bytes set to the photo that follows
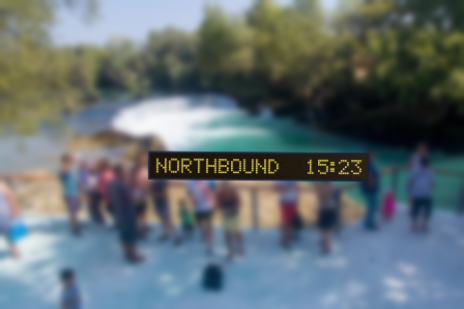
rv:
15.23
